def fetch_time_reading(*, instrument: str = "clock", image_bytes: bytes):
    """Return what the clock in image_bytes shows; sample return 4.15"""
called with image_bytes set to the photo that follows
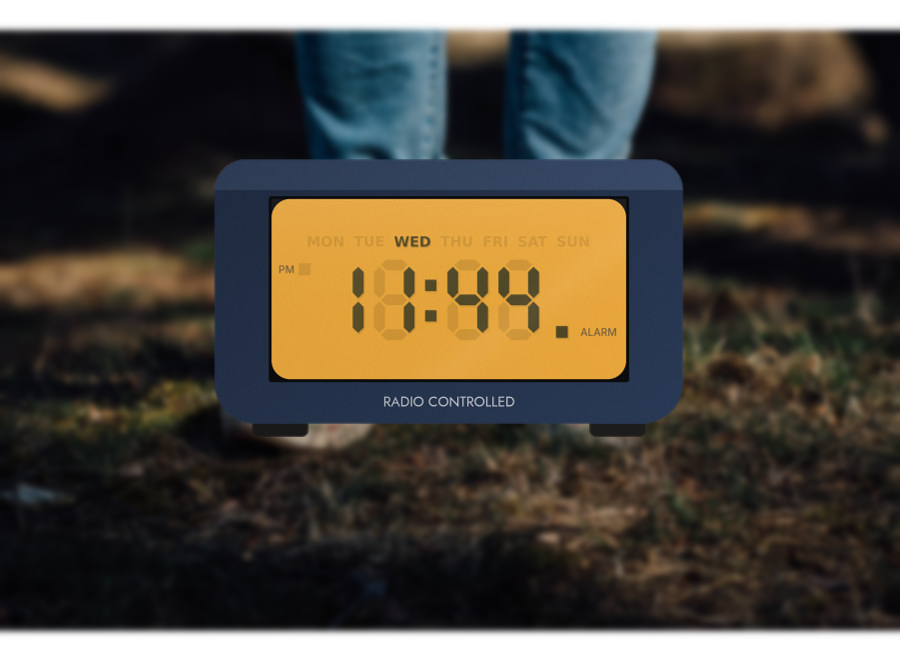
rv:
11.44
